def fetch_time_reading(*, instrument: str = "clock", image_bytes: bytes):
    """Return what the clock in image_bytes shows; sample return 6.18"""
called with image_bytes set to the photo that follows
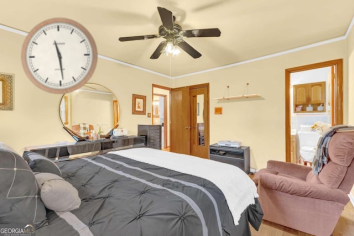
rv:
11.29
